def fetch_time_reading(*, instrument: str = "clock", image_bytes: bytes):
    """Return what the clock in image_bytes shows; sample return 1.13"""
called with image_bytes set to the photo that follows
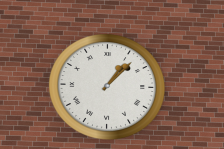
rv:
1.07
